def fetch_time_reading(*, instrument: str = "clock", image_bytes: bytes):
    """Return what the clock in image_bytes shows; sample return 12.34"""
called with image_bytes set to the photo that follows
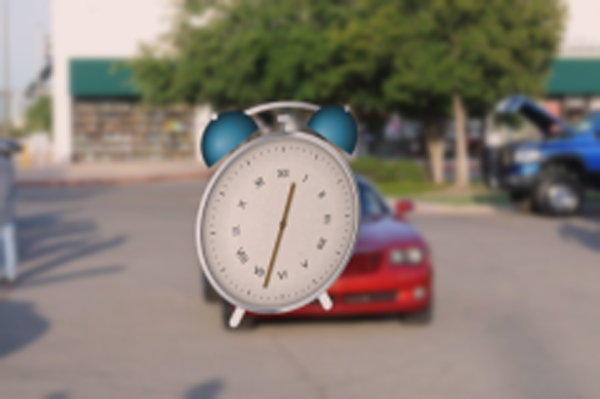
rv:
12.33
